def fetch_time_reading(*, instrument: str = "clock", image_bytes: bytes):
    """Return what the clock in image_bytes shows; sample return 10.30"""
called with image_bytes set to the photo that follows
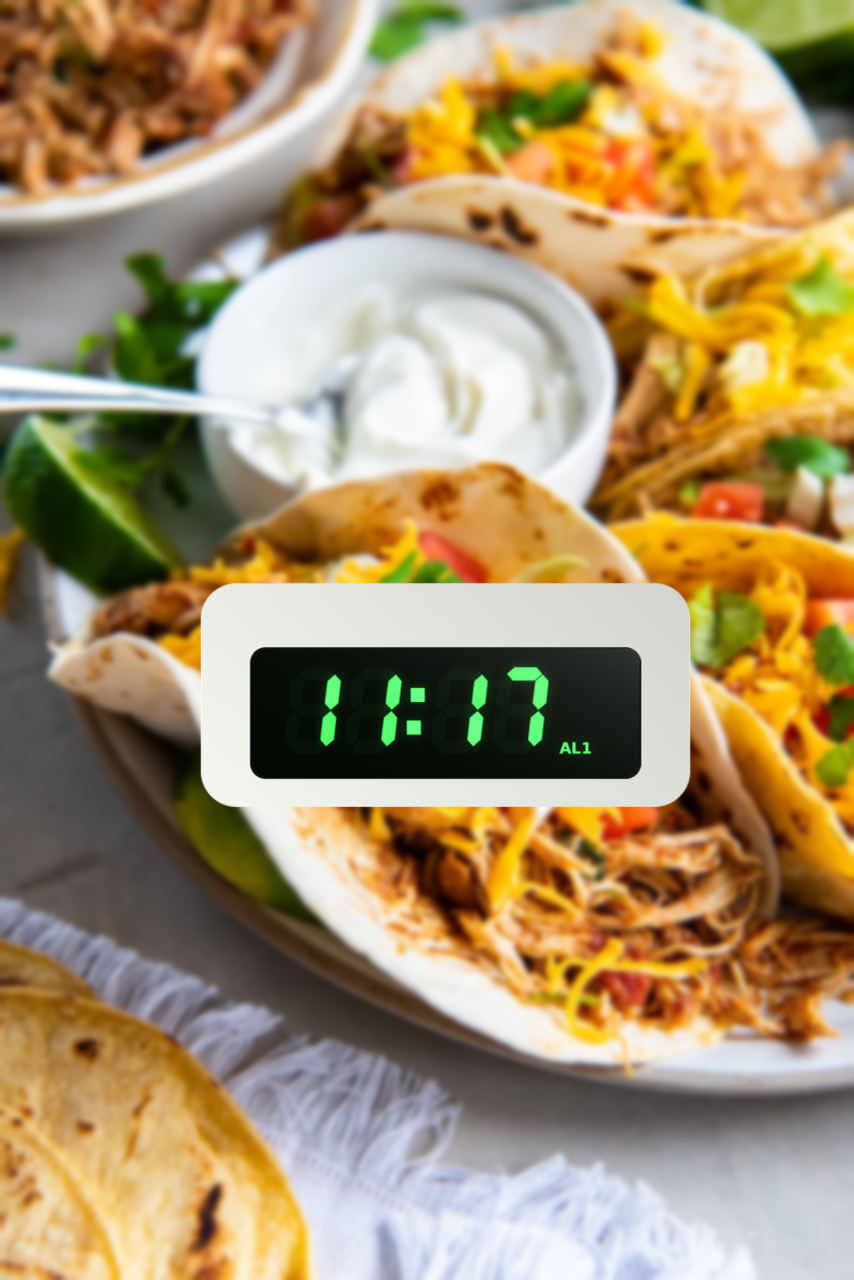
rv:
11.17
